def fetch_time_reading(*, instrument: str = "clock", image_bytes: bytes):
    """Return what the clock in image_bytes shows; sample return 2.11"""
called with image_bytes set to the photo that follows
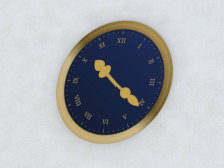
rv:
10.21
